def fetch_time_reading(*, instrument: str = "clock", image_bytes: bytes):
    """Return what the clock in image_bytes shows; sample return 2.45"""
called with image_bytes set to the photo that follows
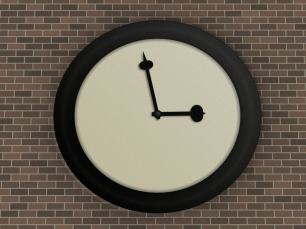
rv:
2.58
